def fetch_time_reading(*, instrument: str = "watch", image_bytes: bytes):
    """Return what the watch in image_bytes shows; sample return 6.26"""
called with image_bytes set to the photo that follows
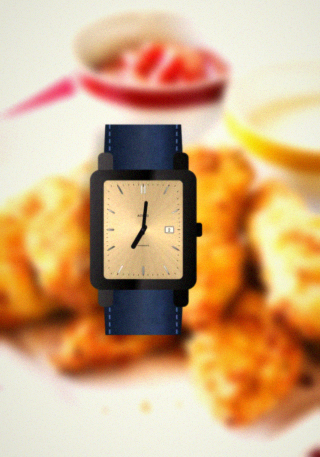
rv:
7.01
